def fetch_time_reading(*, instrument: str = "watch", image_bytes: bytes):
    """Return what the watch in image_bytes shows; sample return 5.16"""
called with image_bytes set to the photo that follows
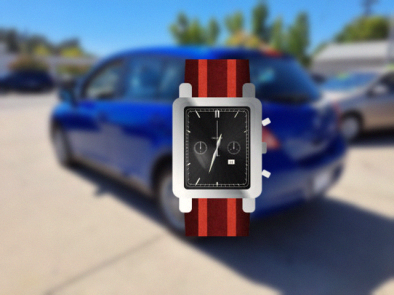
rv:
12.33
